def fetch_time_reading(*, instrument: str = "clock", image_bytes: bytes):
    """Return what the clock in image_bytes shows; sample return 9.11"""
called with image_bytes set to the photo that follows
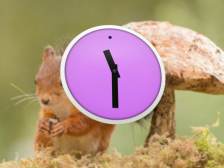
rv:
11.31
